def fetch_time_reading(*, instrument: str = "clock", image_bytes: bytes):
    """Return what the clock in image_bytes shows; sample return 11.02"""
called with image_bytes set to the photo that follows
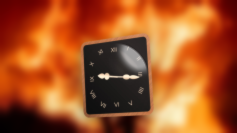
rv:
9.16
